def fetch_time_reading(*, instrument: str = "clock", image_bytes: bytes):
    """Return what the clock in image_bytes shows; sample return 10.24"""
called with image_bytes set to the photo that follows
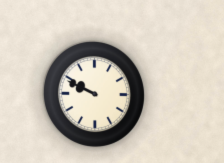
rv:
9.49
